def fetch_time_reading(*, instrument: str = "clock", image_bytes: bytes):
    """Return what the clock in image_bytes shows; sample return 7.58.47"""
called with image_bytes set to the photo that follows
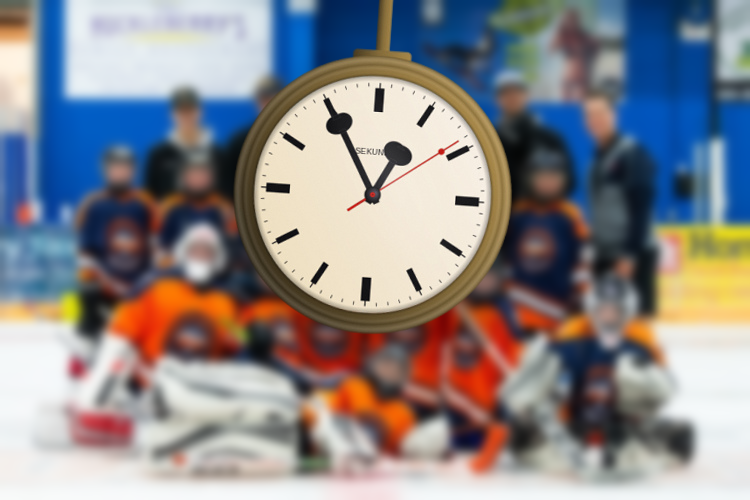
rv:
12.55.09
